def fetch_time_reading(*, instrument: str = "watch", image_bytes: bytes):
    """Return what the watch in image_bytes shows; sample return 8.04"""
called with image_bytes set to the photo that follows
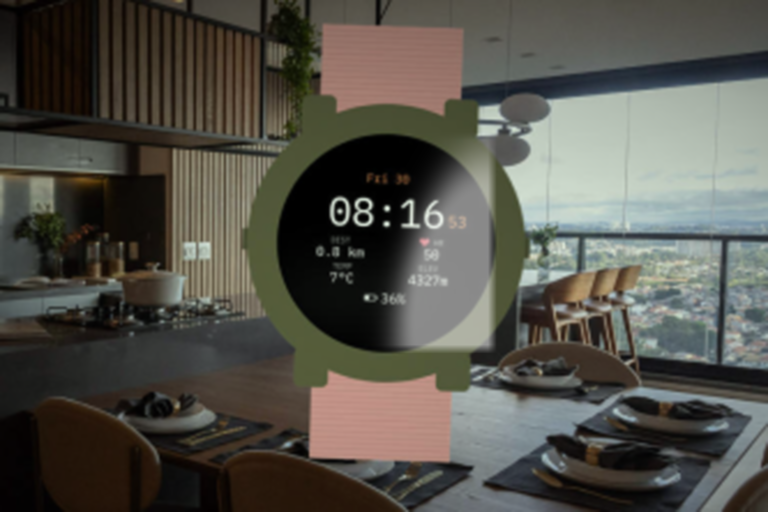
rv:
8.16
